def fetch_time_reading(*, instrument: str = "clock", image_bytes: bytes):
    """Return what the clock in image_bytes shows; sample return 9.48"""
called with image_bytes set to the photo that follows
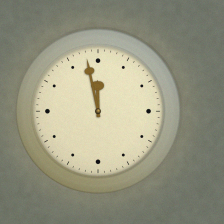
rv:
11.58
